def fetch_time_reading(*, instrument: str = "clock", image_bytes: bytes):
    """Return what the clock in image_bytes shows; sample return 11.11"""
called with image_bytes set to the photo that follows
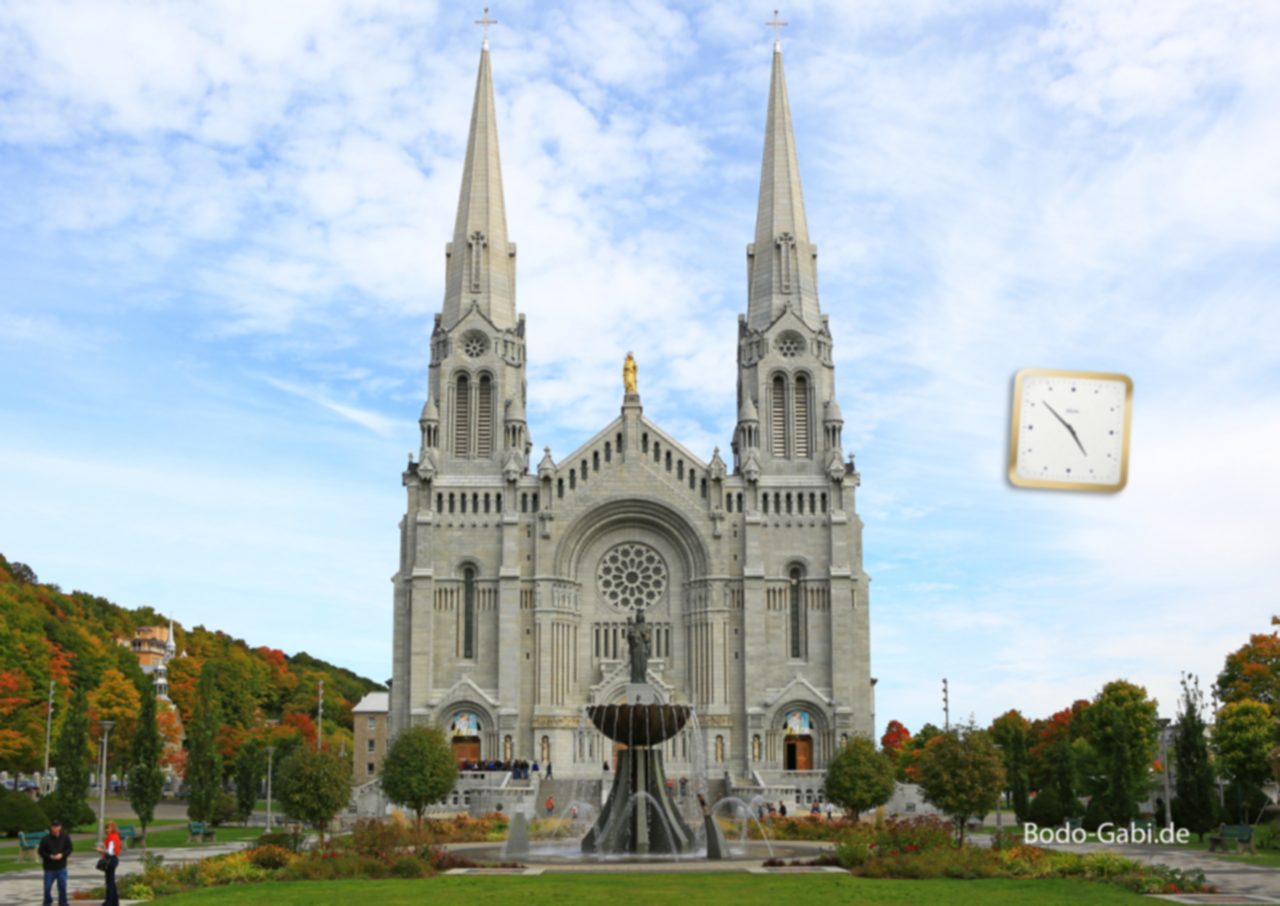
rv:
4.52
